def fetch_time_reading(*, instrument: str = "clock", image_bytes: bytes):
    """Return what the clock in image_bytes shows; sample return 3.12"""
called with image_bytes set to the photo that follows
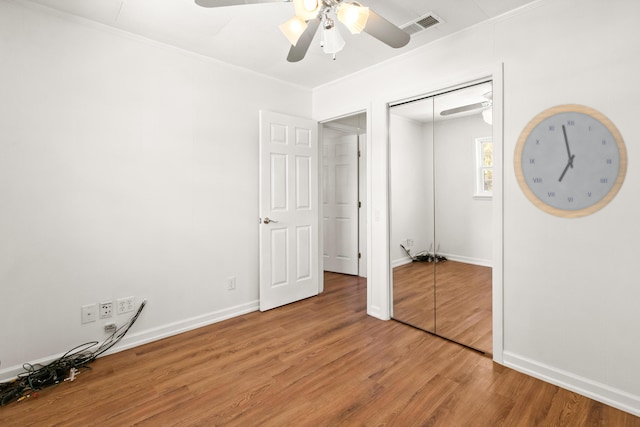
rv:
6.58
